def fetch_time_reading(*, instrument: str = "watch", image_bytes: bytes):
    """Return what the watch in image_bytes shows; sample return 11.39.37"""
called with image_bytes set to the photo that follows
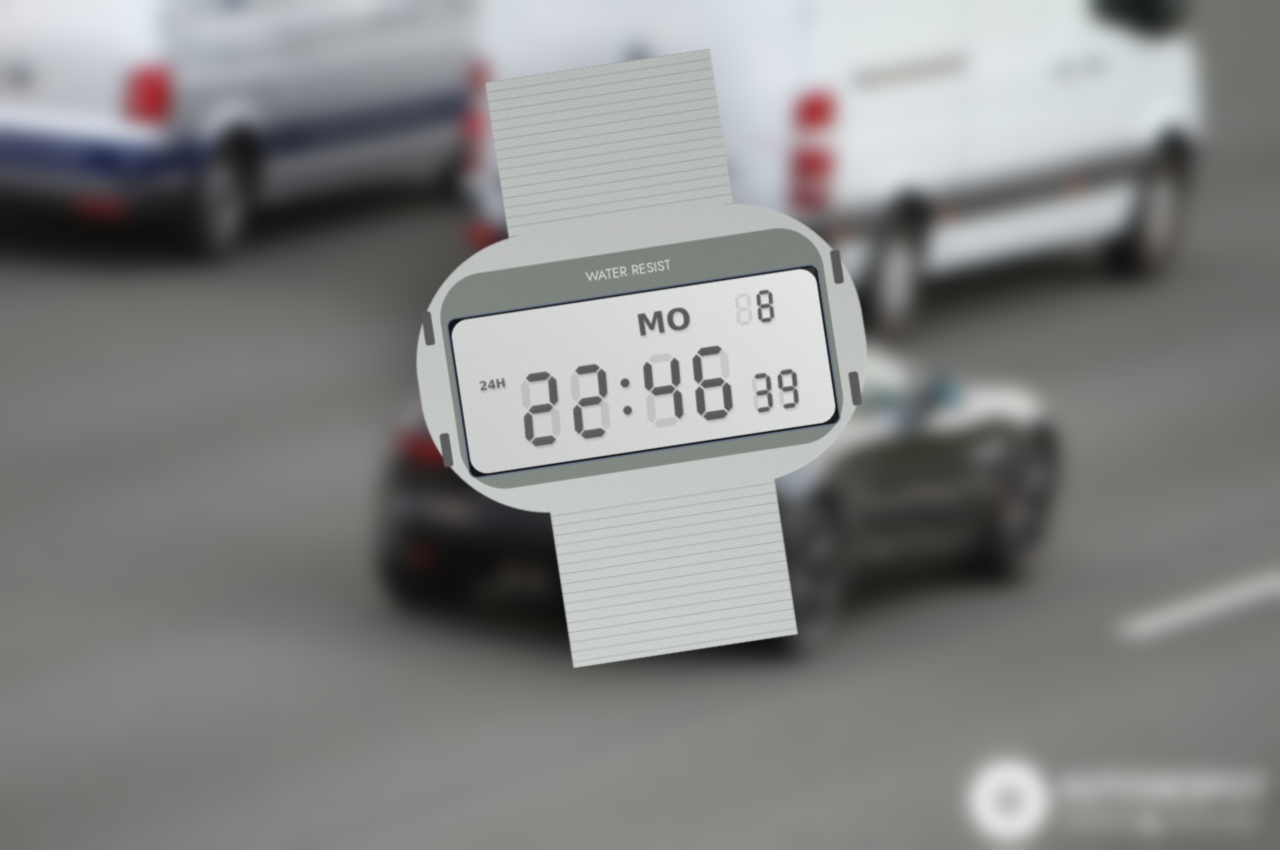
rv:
22.46.39
